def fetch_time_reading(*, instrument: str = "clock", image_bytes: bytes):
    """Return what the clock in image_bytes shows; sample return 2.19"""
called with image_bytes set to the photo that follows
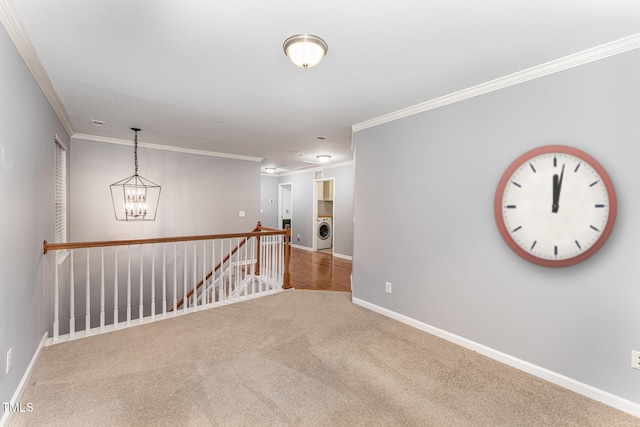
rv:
12.02
